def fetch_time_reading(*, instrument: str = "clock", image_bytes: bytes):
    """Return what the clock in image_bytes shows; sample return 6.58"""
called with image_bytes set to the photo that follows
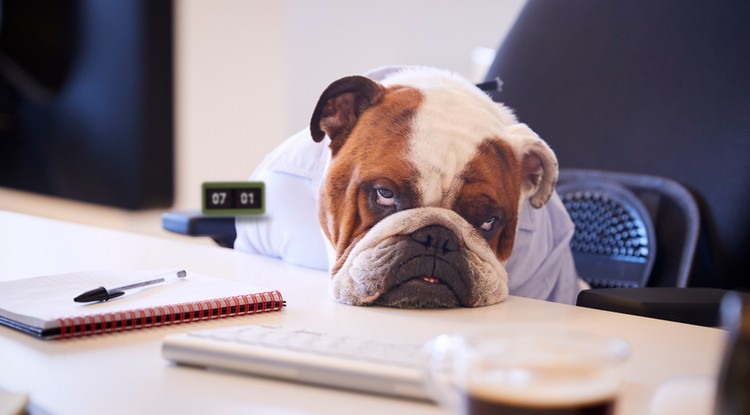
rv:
7.01
